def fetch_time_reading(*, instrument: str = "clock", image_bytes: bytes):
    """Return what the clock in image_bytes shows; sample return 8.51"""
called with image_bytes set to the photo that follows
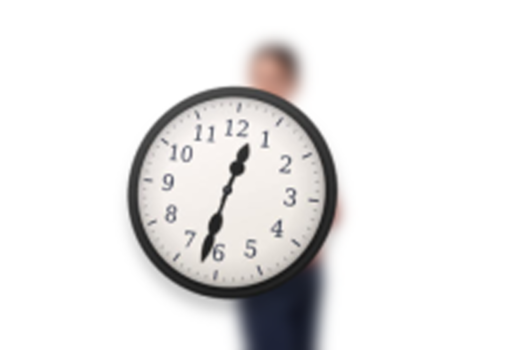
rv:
12.32
